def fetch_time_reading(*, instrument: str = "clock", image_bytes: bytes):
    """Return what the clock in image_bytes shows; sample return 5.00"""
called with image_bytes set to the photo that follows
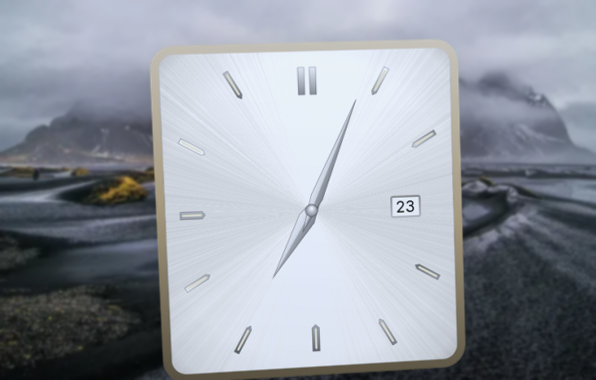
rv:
7.04
